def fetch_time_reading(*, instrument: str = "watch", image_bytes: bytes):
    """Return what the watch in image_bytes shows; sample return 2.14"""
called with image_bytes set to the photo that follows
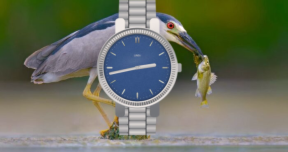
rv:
2.43
